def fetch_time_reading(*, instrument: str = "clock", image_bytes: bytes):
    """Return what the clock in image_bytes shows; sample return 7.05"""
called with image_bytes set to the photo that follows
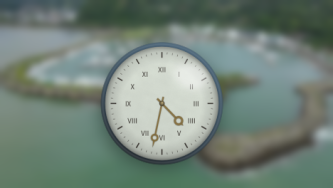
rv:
4.32
